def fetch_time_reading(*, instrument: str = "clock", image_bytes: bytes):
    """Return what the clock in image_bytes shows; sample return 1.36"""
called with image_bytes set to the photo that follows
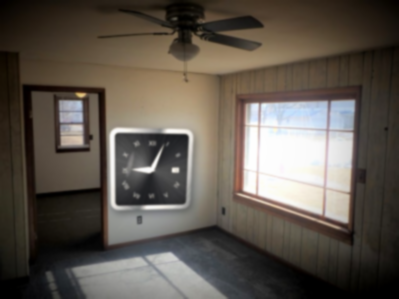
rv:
9.04
